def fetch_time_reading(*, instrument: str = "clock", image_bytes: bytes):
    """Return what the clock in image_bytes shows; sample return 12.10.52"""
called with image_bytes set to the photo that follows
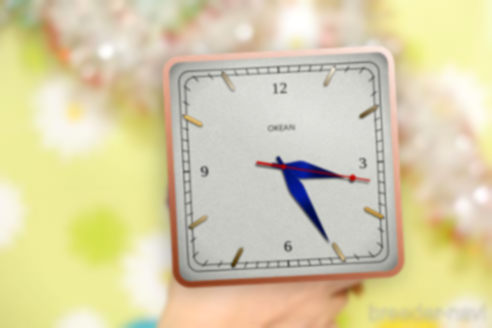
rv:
3.25.17
